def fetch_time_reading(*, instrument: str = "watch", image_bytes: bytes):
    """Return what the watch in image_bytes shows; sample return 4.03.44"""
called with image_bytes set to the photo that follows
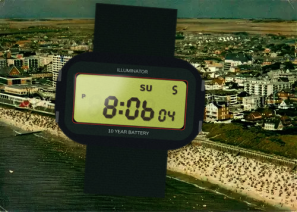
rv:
8.06.04
